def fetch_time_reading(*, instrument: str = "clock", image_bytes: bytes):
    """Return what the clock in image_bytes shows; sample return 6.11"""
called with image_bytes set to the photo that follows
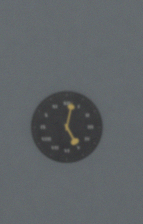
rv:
5.02
